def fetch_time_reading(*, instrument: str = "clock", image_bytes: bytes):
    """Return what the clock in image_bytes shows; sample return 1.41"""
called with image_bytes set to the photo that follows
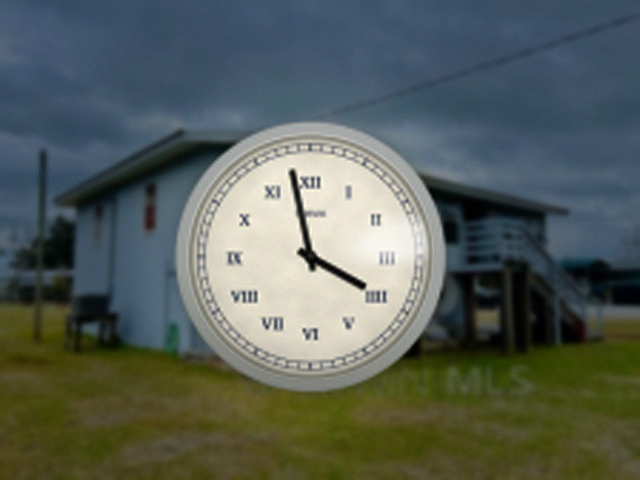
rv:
3.58
